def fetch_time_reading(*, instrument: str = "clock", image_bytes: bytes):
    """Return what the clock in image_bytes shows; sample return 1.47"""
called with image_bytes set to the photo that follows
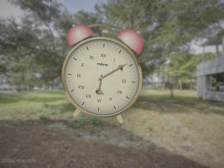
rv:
6.09
